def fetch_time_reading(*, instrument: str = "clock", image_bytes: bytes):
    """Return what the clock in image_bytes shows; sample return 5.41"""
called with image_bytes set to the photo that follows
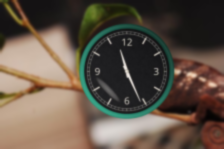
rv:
11.26
